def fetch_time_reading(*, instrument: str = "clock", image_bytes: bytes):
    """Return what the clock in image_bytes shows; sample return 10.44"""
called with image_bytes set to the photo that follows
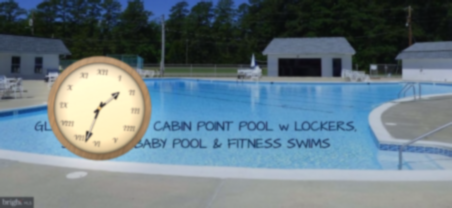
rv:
1.33
